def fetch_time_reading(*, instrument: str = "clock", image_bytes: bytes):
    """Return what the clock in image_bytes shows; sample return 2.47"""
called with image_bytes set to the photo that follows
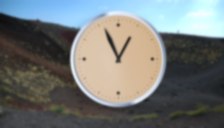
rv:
12.56
